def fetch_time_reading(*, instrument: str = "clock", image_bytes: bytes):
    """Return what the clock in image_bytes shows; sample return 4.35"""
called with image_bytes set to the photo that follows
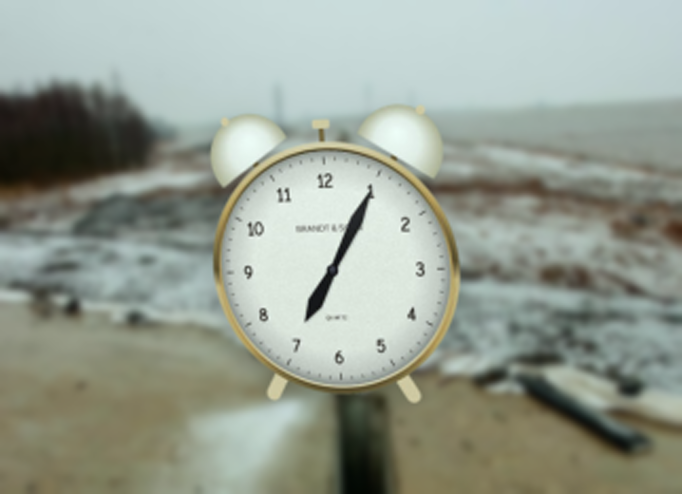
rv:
7.05
